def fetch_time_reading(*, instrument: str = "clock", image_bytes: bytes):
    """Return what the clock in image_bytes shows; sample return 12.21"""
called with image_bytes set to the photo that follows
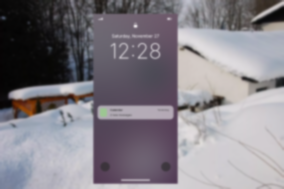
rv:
12.28
